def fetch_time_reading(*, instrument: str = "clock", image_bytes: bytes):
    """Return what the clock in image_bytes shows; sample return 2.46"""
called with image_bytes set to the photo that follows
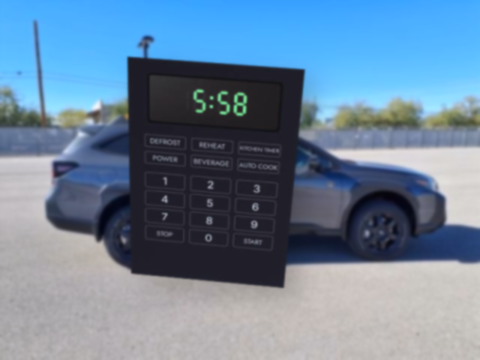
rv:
5.58
